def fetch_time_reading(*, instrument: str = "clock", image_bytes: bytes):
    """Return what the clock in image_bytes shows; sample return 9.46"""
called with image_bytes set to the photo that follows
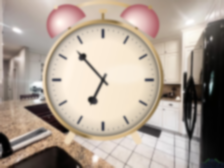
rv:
6.53
